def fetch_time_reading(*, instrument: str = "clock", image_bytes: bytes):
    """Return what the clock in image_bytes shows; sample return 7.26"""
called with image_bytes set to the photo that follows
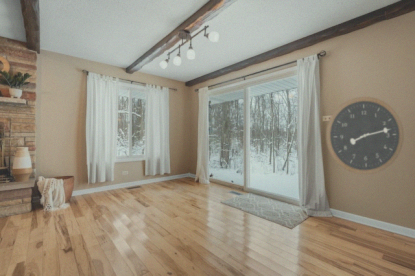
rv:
8.13
